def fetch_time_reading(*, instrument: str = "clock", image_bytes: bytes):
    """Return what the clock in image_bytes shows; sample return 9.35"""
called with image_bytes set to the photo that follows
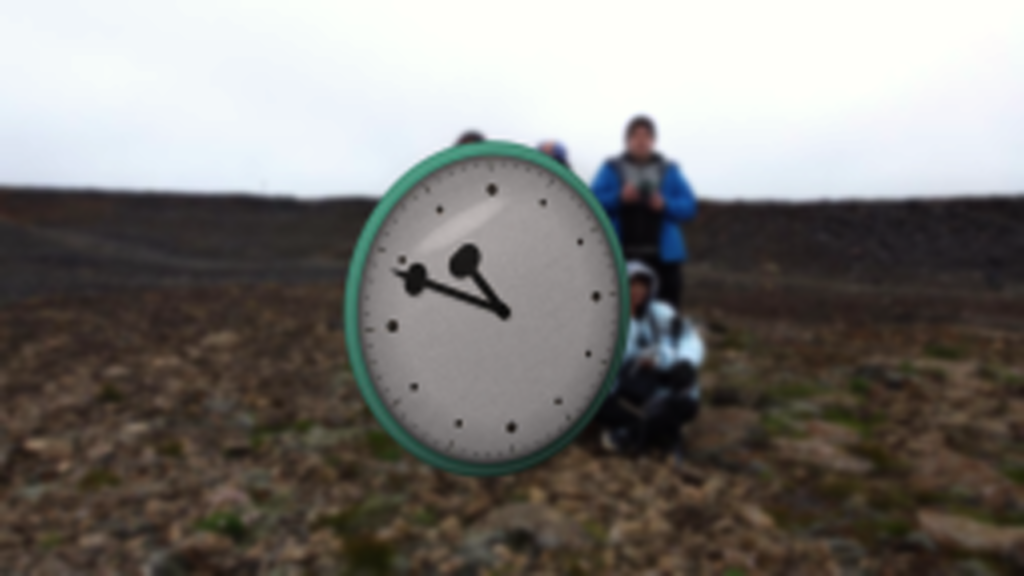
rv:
10.49
